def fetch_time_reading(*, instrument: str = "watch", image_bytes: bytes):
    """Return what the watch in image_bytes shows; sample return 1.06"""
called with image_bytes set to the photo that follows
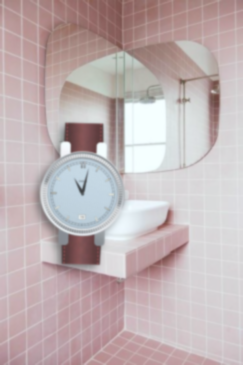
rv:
11.02
